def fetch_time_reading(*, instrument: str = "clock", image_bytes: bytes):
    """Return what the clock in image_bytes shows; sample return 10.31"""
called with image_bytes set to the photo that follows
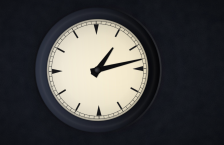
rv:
1.13
